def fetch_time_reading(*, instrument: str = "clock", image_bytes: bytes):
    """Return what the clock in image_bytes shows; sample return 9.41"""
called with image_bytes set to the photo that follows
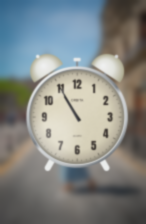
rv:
10.55
